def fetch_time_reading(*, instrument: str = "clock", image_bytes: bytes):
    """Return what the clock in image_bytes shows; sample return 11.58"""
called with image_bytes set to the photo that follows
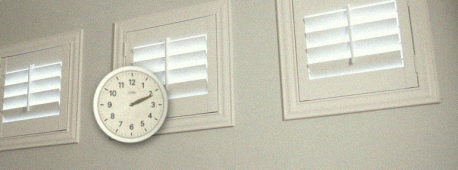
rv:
2.11
